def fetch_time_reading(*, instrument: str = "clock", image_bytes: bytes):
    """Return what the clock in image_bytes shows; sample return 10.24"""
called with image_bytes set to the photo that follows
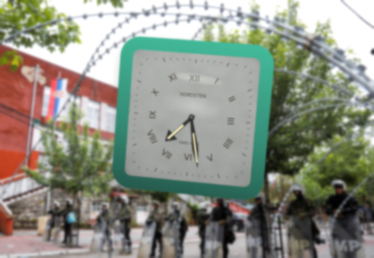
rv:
7.28
